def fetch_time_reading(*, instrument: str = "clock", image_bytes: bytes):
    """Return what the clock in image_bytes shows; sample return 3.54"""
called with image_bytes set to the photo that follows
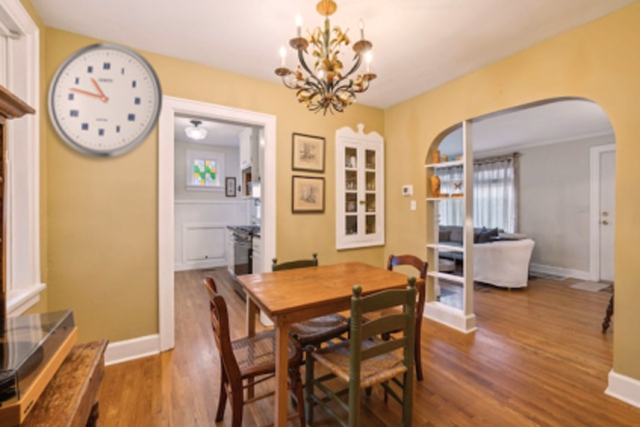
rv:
10.47
